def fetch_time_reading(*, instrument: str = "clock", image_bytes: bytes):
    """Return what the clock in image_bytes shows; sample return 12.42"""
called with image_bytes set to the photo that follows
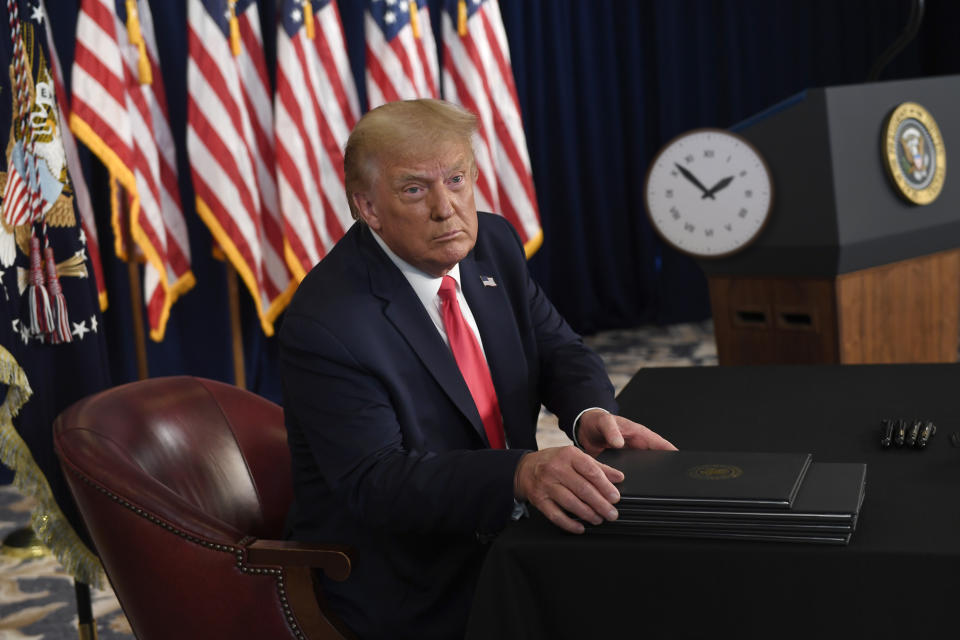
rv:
1.52
